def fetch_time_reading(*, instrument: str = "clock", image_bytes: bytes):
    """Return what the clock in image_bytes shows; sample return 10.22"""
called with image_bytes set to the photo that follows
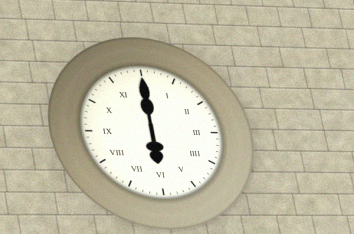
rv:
6.00
